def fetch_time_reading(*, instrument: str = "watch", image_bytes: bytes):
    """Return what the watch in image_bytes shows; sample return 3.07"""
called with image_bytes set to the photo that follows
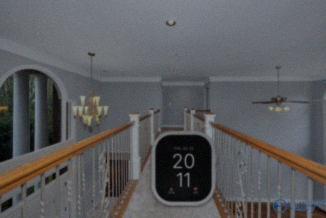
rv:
20.11
